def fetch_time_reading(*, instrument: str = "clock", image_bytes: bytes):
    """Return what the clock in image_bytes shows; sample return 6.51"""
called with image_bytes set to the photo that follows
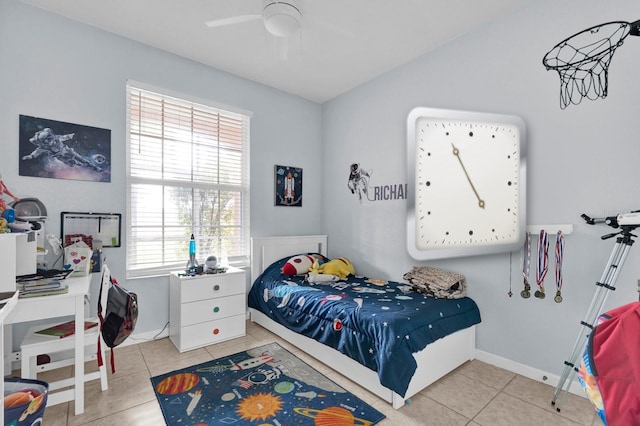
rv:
4.55
